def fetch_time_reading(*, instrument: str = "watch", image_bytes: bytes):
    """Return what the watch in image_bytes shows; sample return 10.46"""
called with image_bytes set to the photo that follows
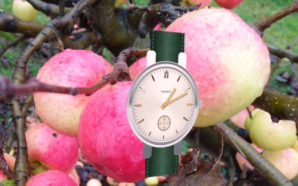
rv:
1.11
